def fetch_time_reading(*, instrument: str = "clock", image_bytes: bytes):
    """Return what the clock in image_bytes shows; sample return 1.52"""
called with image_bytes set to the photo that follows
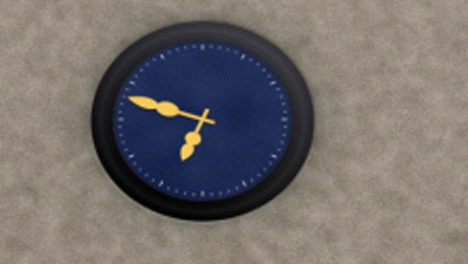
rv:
6.48
